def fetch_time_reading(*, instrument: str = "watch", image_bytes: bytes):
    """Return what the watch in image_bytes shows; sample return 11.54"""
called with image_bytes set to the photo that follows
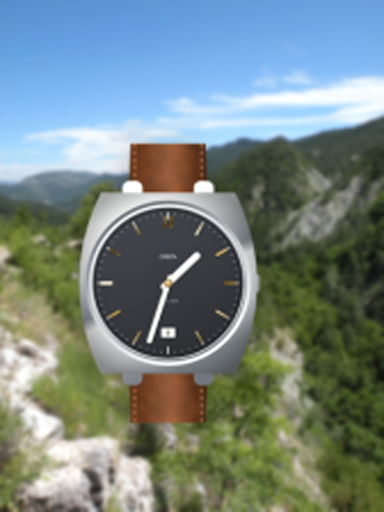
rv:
1.33
